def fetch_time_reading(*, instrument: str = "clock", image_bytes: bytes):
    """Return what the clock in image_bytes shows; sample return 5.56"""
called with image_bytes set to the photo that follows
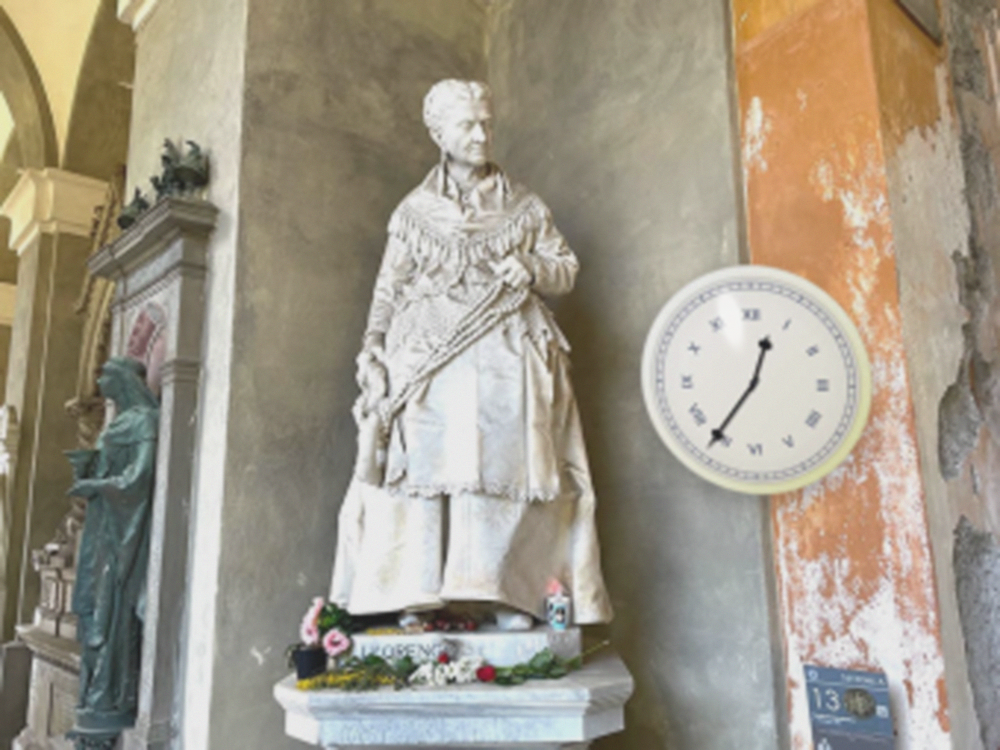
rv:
12.36
